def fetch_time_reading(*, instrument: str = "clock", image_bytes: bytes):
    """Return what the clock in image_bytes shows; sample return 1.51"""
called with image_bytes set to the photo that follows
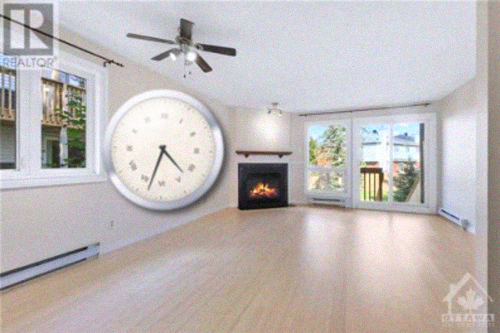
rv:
4.33
